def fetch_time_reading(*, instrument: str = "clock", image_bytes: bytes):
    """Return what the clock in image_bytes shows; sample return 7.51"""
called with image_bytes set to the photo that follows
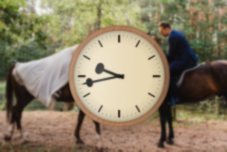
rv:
9.43
